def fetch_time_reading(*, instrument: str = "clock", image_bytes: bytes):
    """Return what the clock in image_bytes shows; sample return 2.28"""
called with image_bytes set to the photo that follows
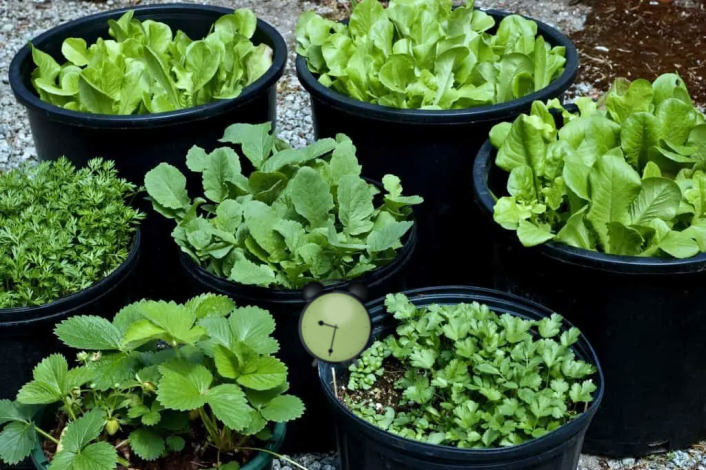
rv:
9.32
